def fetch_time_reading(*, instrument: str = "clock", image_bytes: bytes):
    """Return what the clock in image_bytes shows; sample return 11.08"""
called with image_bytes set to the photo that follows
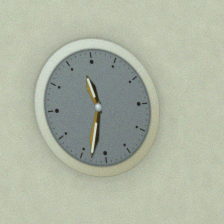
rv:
11.33
